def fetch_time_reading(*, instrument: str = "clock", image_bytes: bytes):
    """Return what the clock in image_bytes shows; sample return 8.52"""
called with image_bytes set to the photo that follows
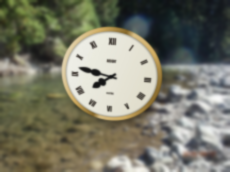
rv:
7.47
